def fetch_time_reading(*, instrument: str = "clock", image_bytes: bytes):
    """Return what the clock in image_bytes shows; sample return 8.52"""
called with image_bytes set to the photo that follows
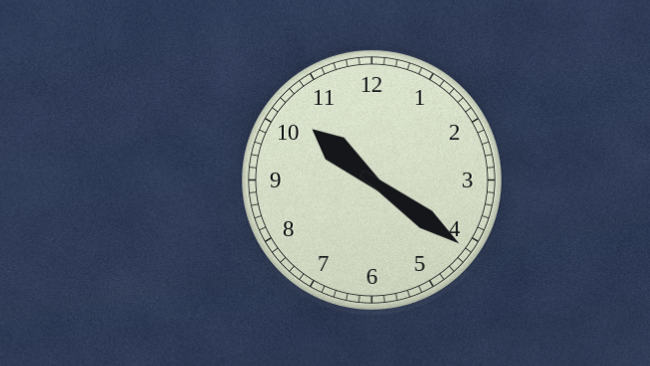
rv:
10.21
